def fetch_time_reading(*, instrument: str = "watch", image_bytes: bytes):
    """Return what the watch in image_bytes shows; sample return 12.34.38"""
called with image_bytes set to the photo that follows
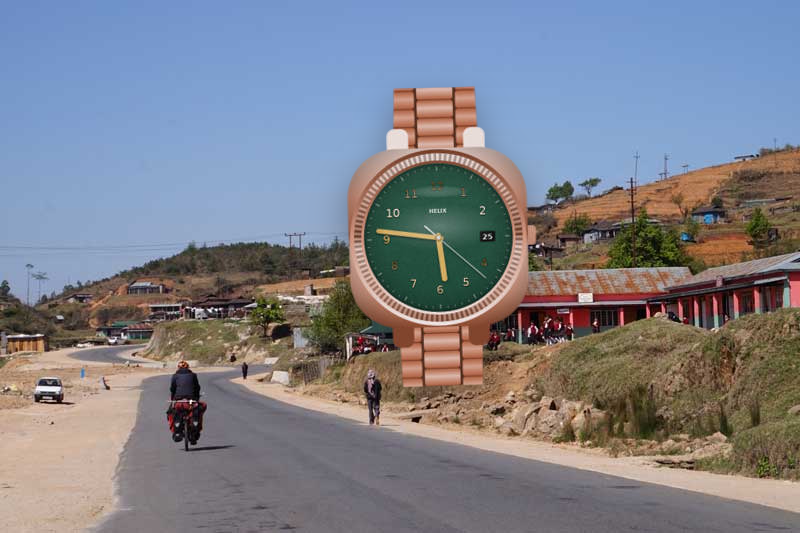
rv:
5.46.22
